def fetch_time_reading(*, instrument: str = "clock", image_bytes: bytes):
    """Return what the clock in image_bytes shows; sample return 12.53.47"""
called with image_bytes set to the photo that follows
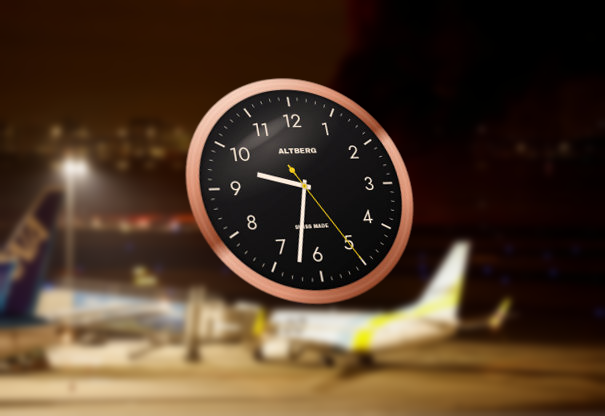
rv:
9.32.25
